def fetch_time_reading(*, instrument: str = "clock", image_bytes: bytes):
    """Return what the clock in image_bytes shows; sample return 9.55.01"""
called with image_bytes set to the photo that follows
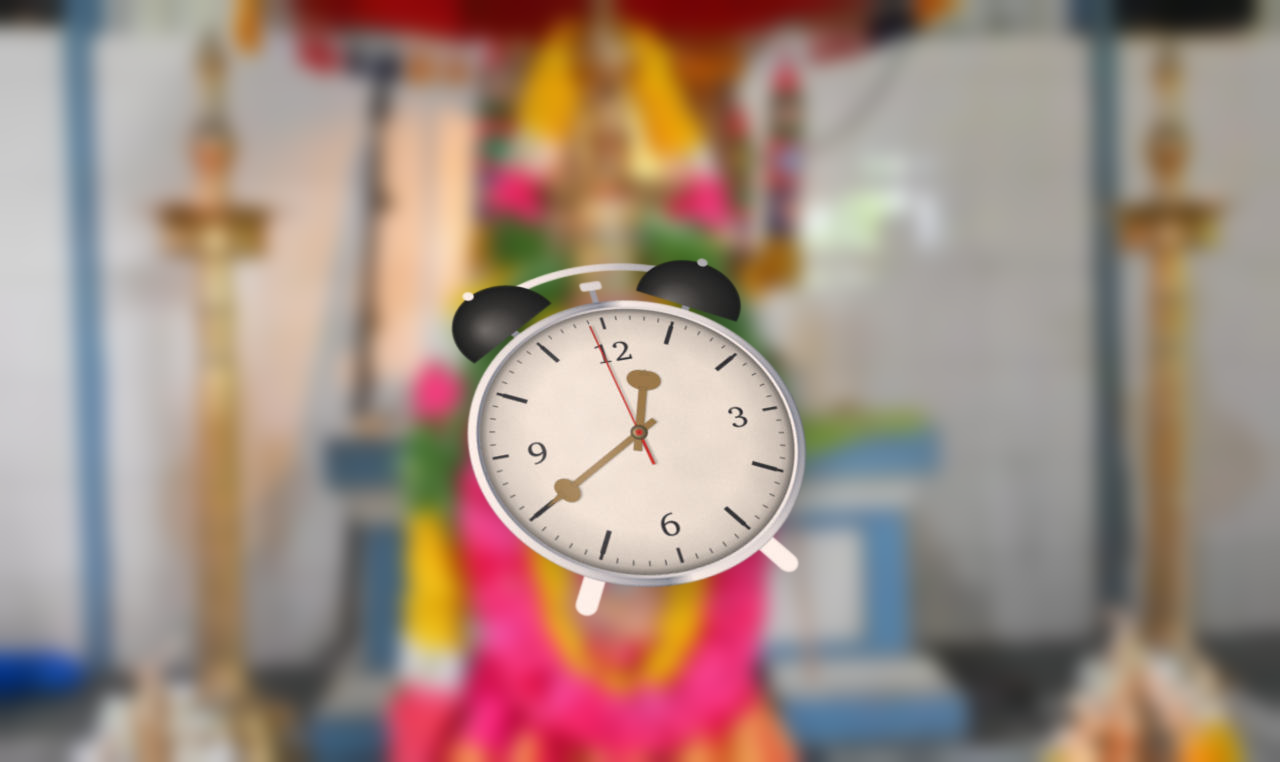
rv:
12.39.59
